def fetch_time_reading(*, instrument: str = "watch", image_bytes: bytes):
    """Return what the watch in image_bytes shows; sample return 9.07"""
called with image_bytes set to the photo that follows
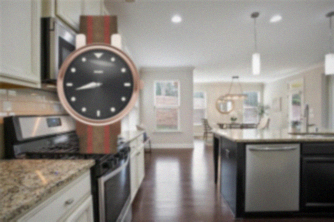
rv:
8.43
